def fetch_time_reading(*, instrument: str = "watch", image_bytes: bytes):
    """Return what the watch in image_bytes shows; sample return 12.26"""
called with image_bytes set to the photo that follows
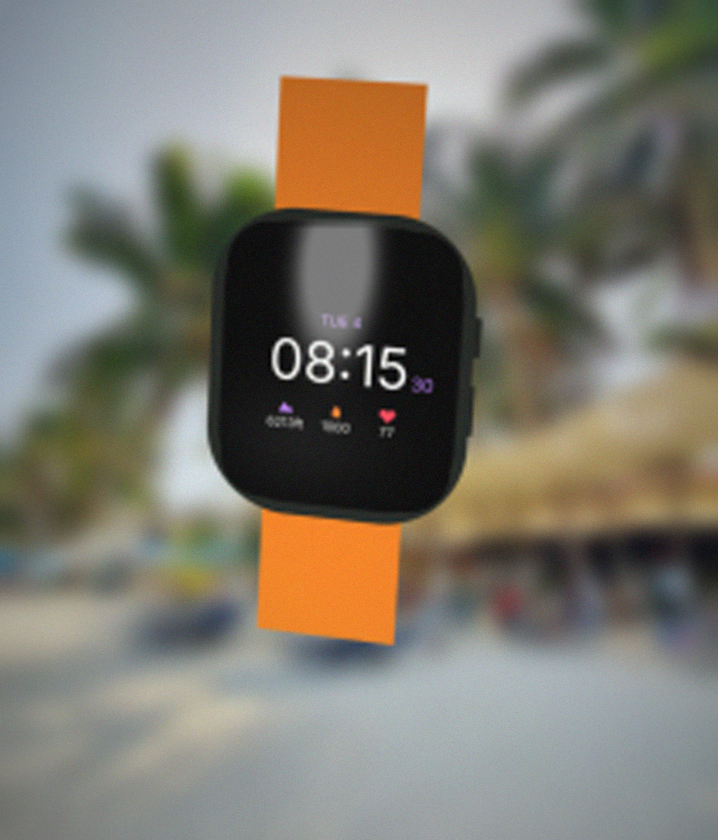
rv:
8.15
